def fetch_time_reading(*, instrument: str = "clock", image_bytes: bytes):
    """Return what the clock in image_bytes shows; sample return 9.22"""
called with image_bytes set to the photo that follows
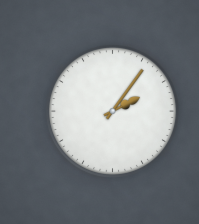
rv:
2.06
